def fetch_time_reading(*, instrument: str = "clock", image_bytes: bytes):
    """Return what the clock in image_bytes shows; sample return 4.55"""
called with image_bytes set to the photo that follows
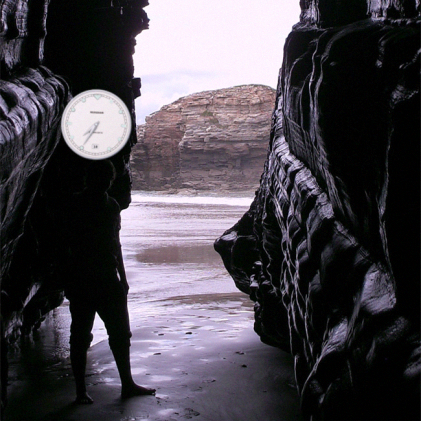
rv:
7.35
